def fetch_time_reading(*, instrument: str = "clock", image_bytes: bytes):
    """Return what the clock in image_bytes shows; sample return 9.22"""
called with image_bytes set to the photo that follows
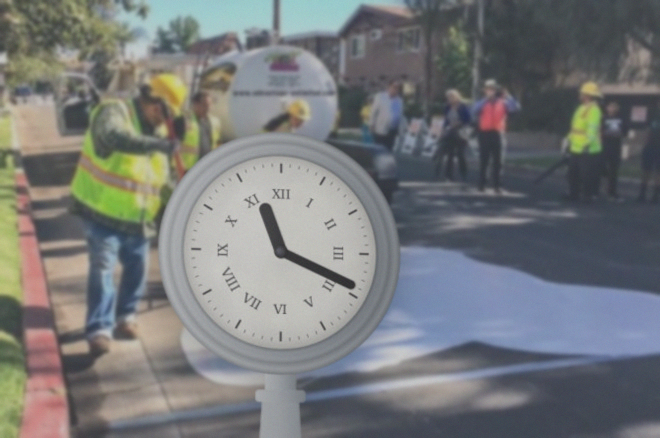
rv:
11.19
